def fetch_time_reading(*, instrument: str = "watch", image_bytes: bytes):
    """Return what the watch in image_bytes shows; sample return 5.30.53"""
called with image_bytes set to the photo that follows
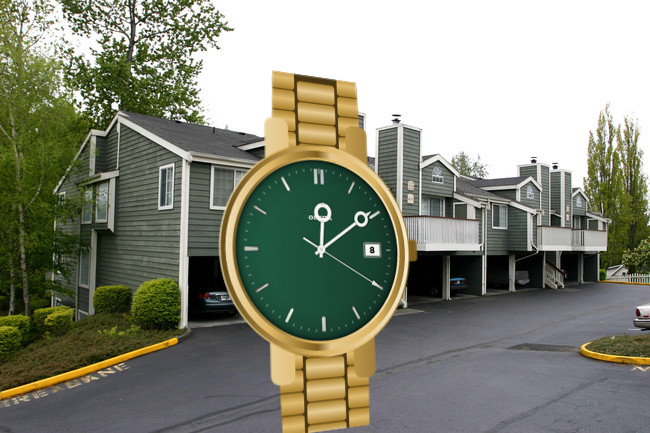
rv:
12.09.20
